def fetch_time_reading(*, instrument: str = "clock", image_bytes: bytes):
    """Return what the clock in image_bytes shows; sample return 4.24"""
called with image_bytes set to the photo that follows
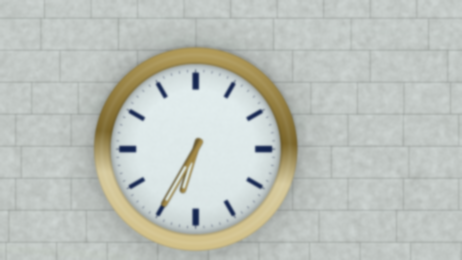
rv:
6.35
